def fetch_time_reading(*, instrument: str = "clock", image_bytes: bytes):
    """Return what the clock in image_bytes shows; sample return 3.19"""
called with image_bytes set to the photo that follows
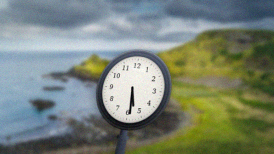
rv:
5.29
